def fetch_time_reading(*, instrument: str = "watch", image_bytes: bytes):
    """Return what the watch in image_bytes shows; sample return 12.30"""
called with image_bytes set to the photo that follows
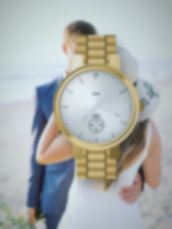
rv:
7.18
